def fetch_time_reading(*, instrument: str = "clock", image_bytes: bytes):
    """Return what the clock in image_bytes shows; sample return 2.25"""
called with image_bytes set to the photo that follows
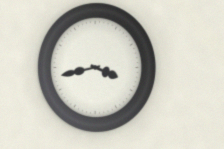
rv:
3.43
